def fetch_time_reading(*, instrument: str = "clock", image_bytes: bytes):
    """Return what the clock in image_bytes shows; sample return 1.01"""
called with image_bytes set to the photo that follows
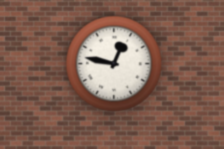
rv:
12.47
